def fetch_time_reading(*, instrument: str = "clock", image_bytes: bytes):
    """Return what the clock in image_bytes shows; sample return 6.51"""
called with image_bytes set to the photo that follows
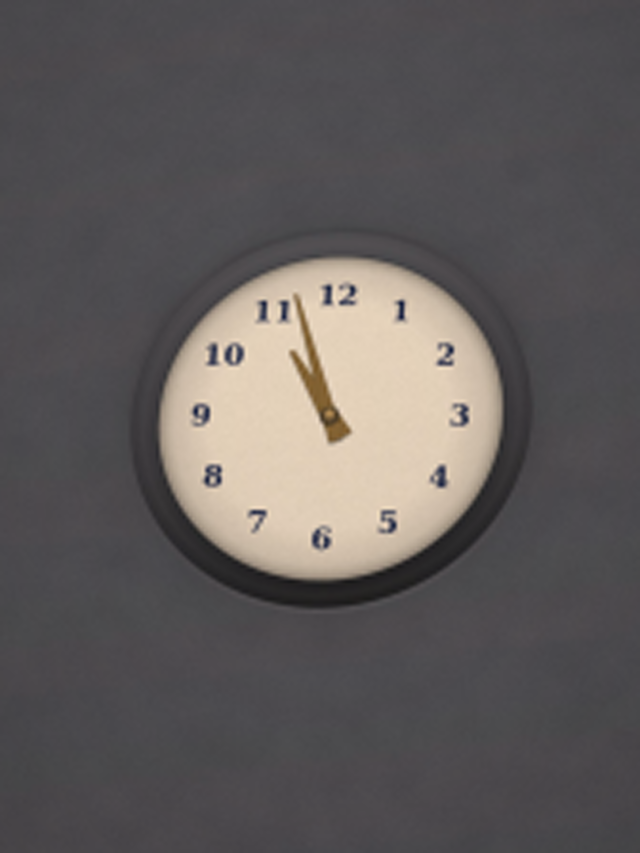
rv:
10.57
